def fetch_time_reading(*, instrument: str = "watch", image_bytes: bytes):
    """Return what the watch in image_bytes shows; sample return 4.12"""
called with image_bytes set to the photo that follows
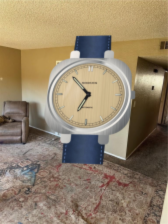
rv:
6.53
